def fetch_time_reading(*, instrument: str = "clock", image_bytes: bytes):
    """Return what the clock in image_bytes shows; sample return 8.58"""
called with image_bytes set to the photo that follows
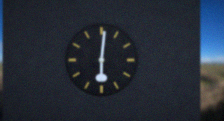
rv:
6.01
